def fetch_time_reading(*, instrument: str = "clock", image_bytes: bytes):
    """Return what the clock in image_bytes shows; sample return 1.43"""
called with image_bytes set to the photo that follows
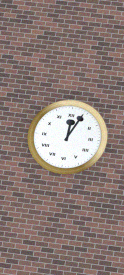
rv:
12.04
